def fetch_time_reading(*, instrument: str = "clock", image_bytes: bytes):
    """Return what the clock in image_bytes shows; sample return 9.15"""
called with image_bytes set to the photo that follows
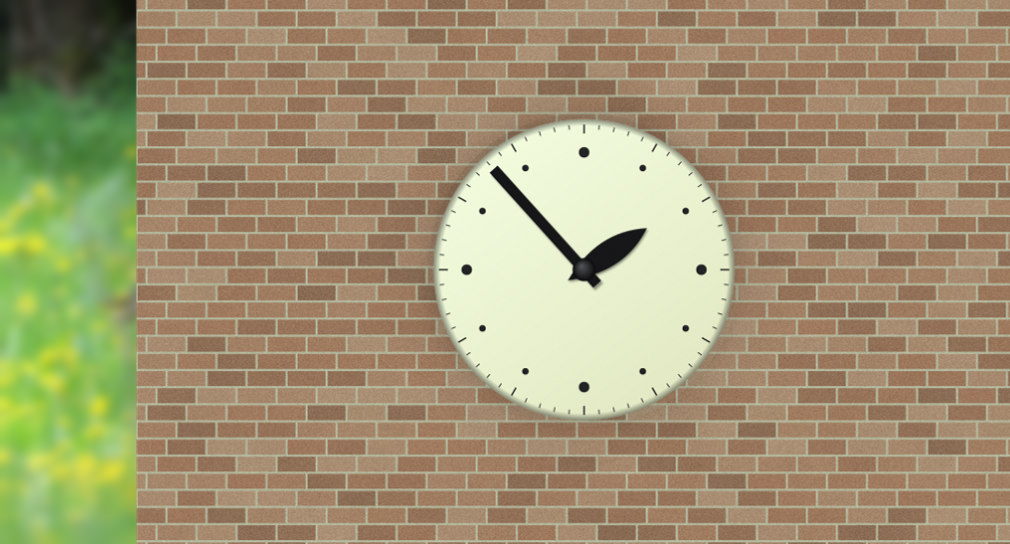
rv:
1.53
